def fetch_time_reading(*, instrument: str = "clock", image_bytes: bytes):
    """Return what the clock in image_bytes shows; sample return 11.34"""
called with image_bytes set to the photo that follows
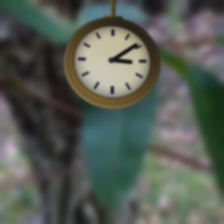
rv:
3.09
